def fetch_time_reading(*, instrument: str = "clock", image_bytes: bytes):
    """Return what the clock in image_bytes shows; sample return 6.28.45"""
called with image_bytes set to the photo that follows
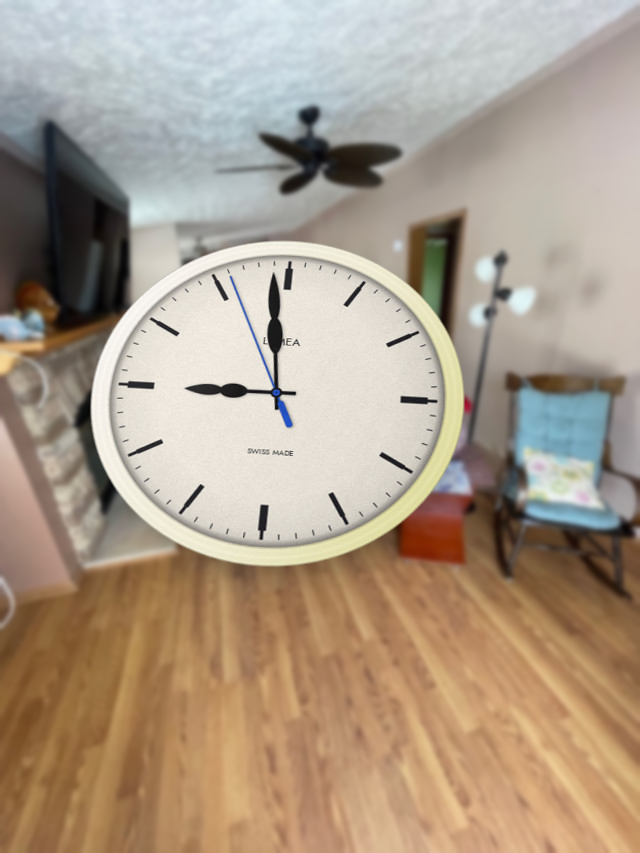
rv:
8.58.56
